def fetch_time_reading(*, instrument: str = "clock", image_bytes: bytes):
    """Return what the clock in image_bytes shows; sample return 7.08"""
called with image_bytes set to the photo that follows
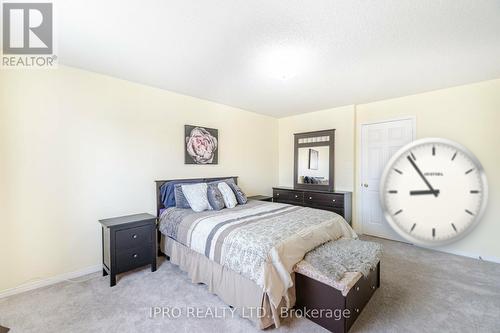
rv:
8.54
